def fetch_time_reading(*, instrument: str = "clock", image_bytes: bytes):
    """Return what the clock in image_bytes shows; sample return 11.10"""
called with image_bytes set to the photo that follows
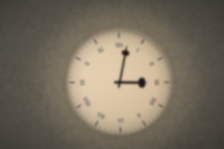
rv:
3.02
